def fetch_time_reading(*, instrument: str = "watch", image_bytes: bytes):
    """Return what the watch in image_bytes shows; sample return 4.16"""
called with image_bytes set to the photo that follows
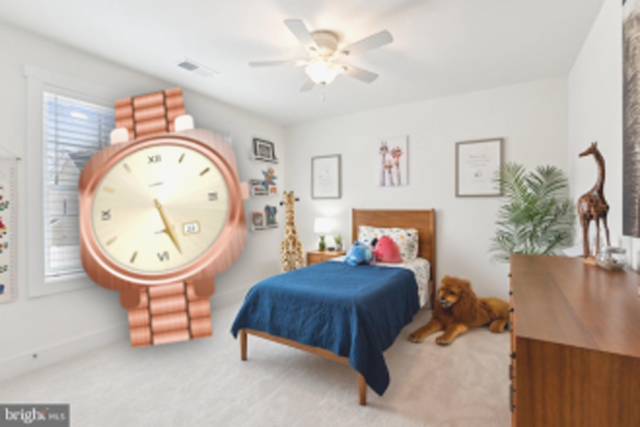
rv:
5.27
